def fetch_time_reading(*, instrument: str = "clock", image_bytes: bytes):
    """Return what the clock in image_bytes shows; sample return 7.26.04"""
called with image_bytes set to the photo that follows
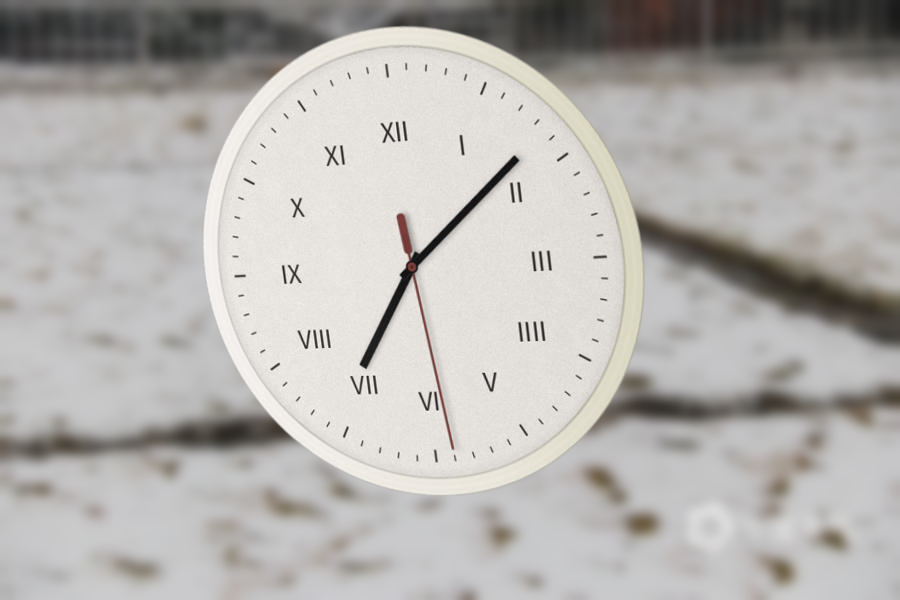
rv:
7.08.29
